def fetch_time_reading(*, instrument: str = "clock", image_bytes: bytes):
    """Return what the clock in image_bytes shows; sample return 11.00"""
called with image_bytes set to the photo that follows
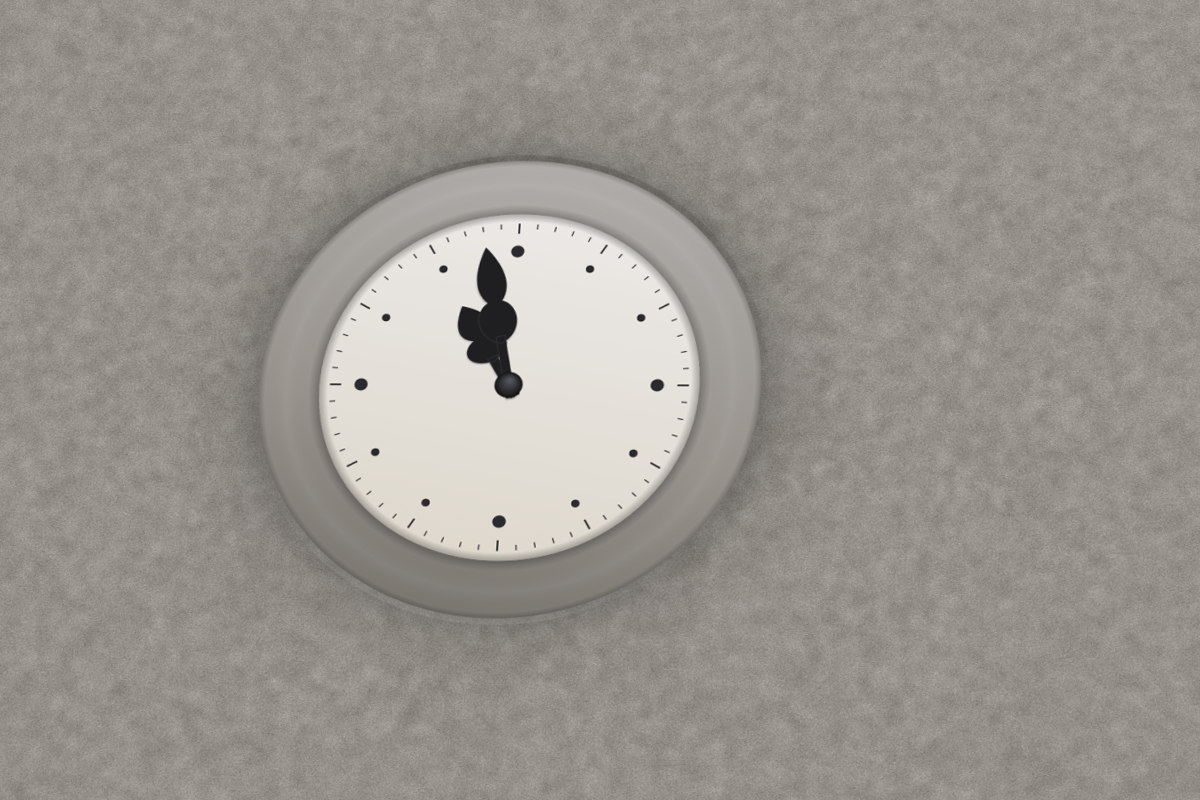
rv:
10.58
